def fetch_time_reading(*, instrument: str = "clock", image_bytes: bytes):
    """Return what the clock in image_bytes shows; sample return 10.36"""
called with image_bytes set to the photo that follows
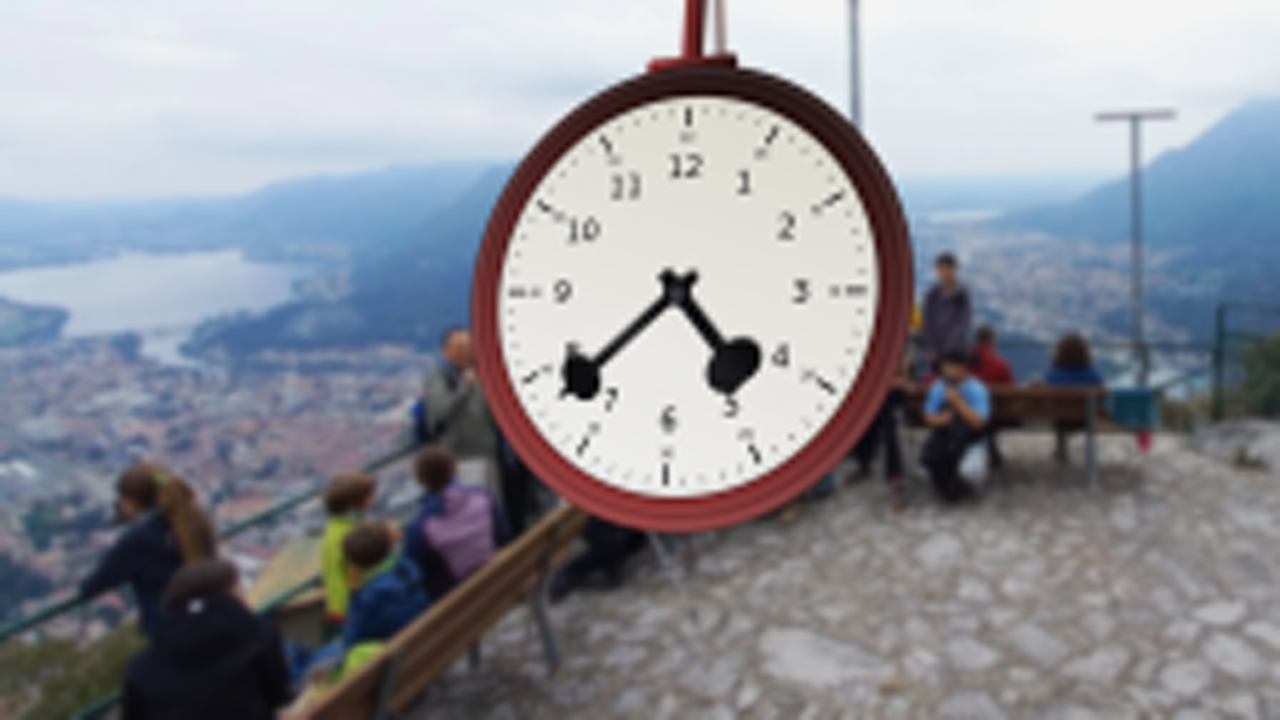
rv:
4.38
